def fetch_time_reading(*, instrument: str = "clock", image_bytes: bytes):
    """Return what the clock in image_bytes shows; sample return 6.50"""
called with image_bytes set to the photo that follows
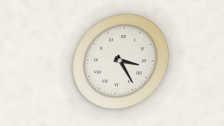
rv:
3.24
